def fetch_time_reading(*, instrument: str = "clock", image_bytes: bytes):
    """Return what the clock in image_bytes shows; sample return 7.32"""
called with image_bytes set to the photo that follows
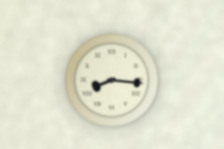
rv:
8.16
